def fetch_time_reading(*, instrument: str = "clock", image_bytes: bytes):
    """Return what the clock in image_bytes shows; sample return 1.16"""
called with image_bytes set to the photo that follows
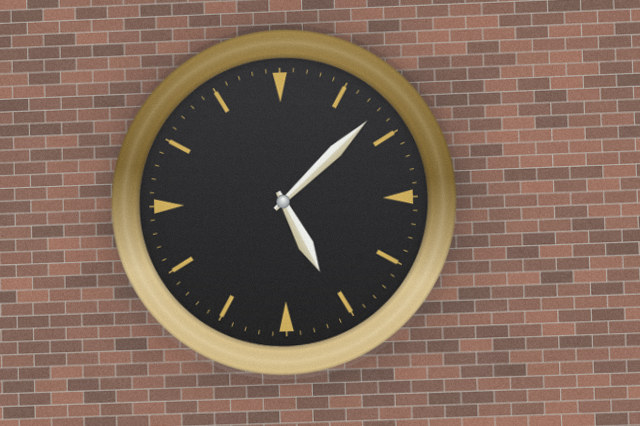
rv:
5.08
